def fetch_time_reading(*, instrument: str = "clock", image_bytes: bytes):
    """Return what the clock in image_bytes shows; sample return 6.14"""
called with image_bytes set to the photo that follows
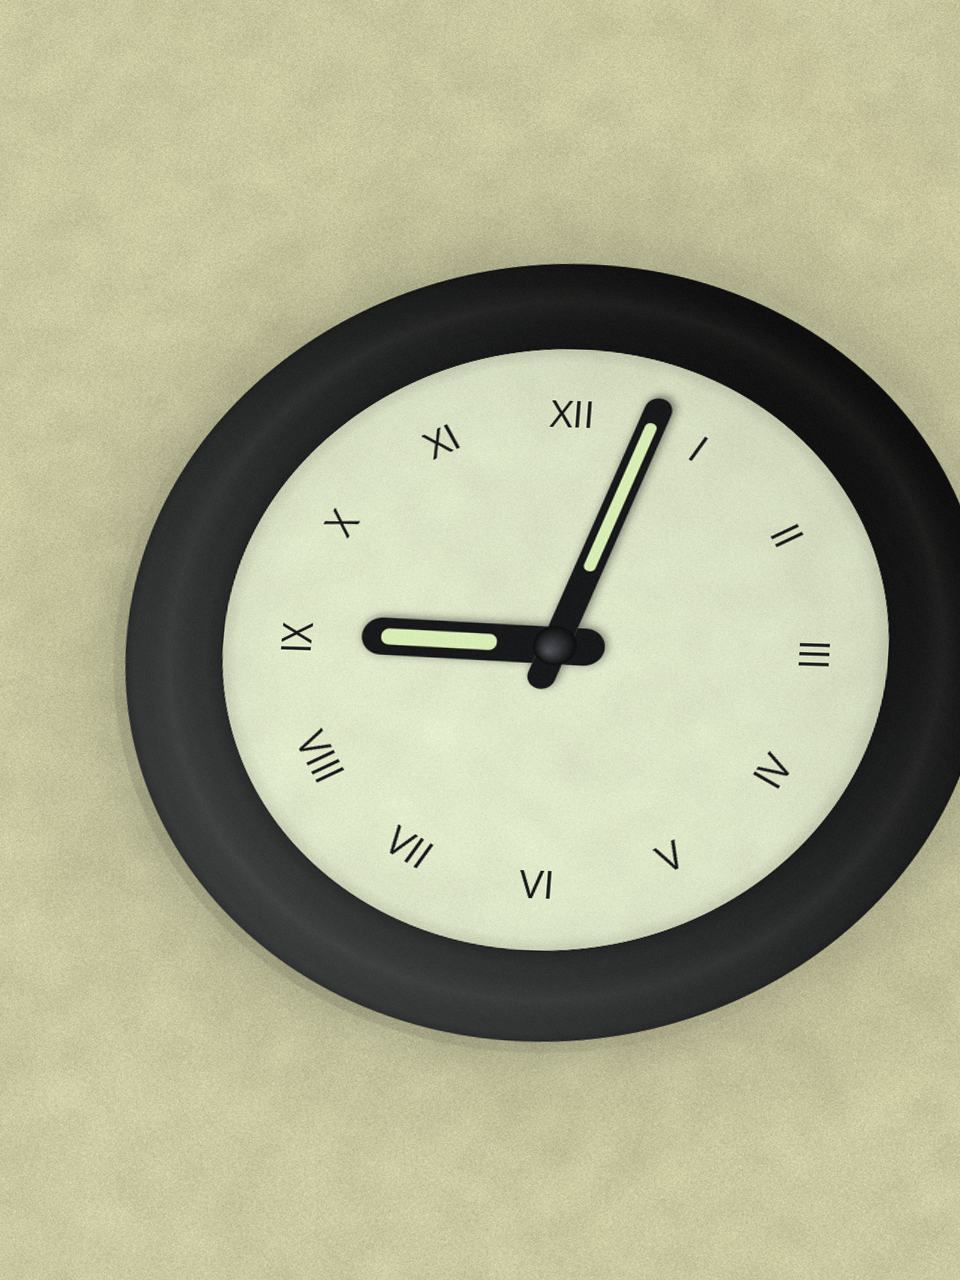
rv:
9.03
